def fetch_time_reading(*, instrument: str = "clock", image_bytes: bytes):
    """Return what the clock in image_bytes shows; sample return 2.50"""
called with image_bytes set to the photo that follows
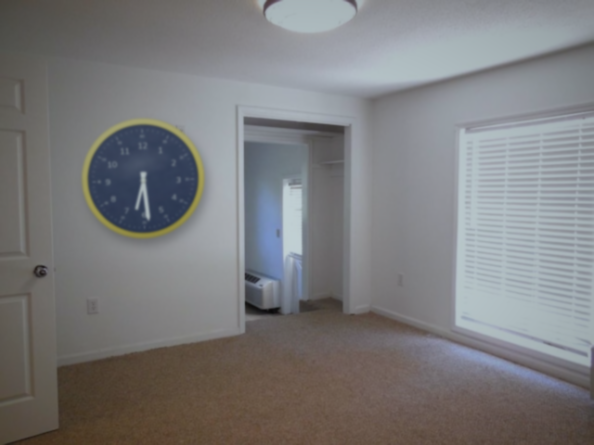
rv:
6.29
